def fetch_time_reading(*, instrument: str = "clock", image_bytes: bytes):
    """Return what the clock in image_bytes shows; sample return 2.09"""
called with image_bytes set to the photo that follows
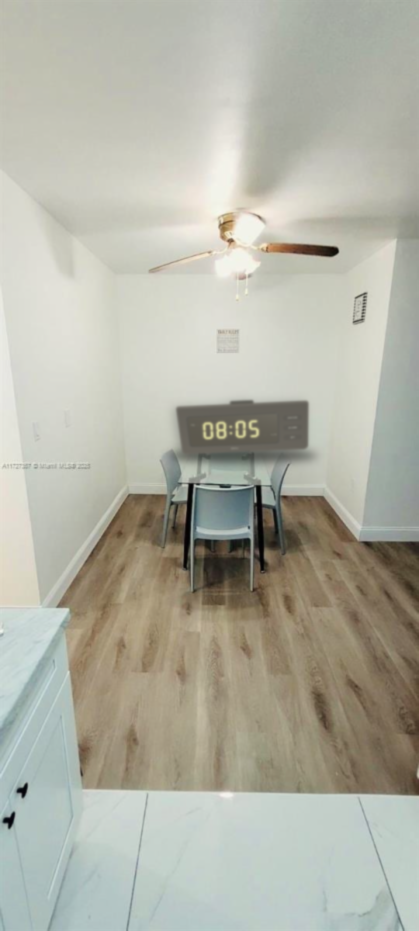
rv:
8.05
